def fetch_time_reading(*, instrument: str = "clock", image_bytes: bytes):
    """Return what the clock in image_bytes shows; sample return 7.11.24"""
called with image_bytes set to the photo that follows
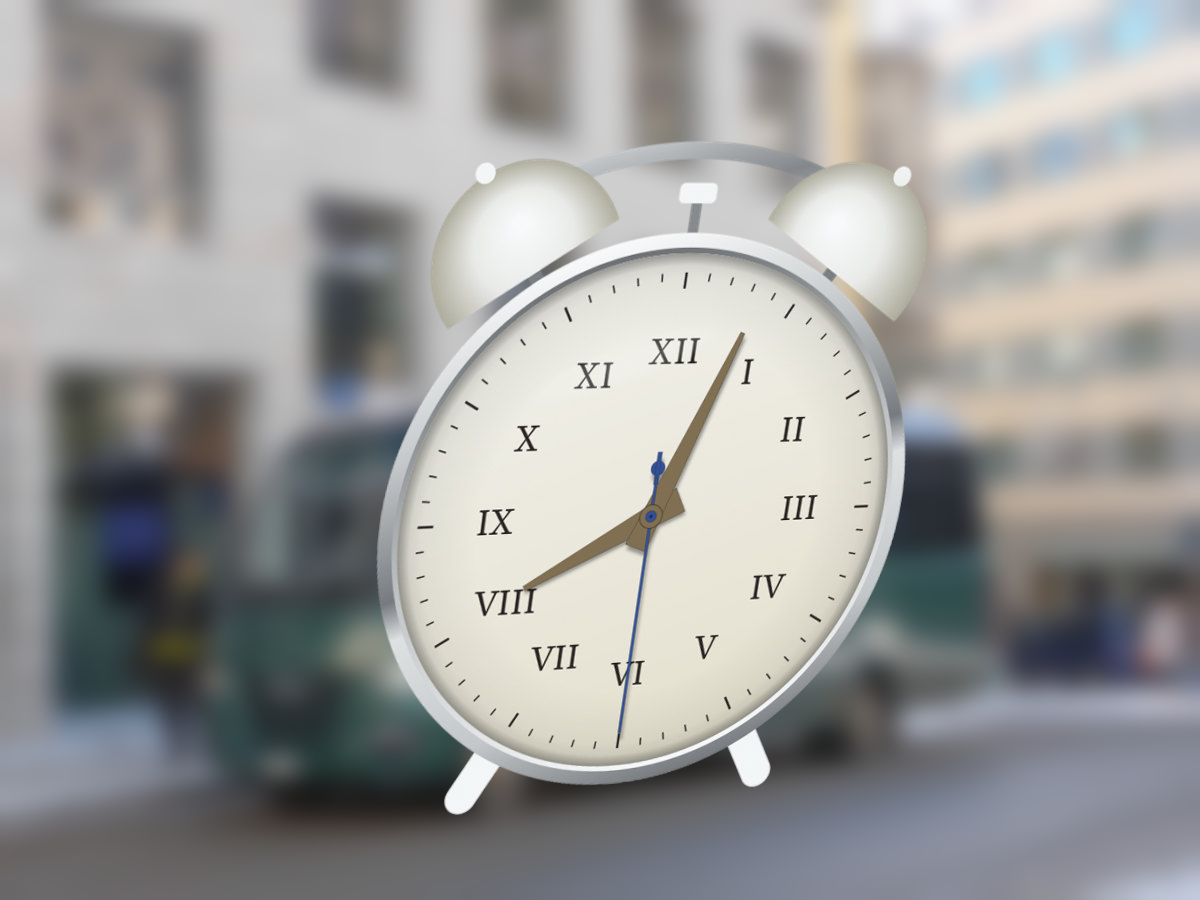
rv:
8.03.30
